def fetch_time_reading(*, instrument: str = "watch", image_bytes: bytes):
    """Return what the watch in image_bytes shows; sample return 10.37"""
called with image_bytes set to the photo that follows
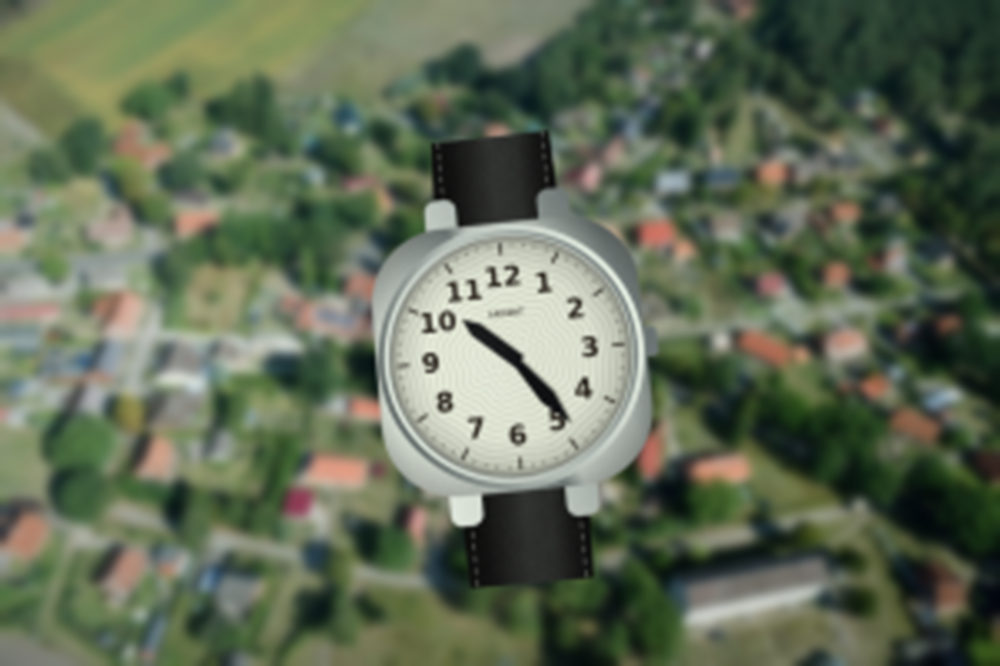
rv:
10.24
